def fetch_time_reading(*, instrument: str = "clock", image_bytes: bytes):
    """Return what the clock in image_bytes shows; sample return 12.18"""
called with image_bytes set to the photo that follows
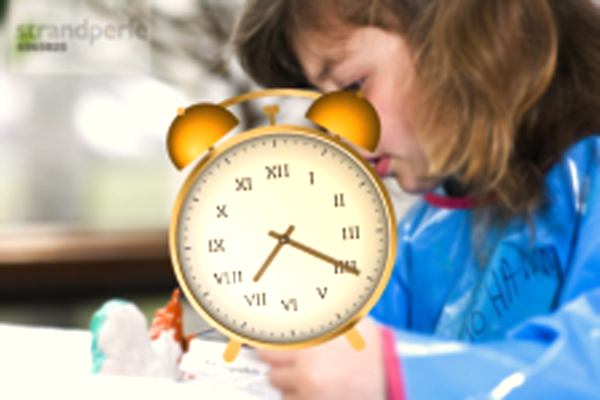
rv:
7.20
